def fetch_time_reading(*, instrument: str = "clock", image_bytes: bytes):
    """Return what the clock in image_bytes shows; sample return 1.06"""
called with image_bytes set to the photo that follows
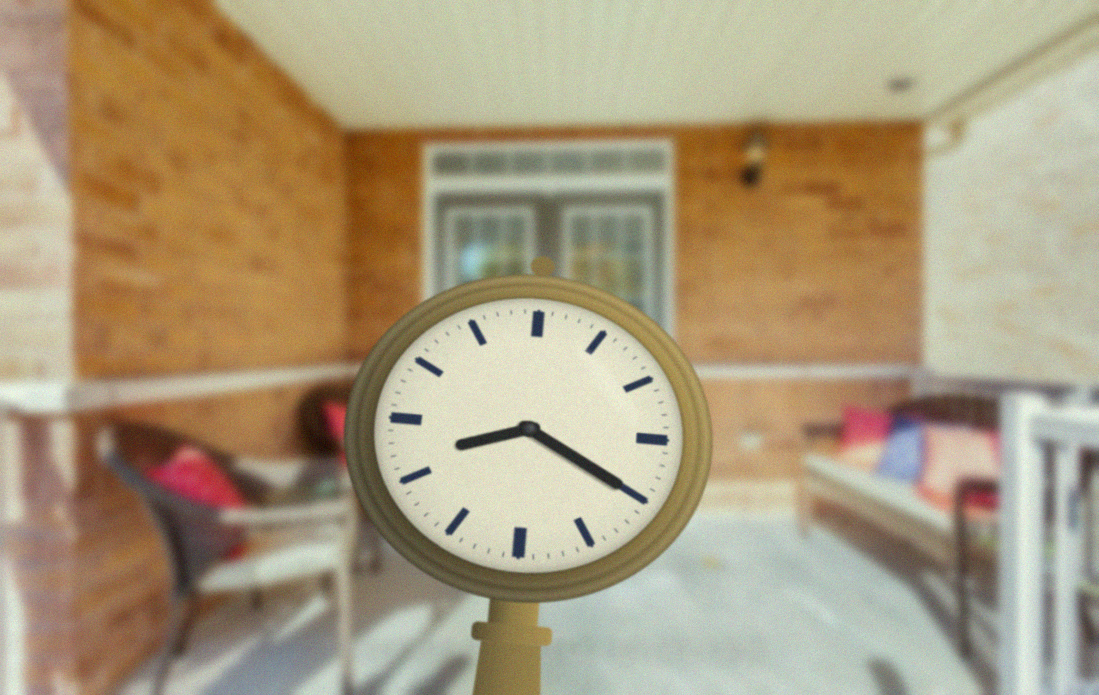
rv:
8.20
